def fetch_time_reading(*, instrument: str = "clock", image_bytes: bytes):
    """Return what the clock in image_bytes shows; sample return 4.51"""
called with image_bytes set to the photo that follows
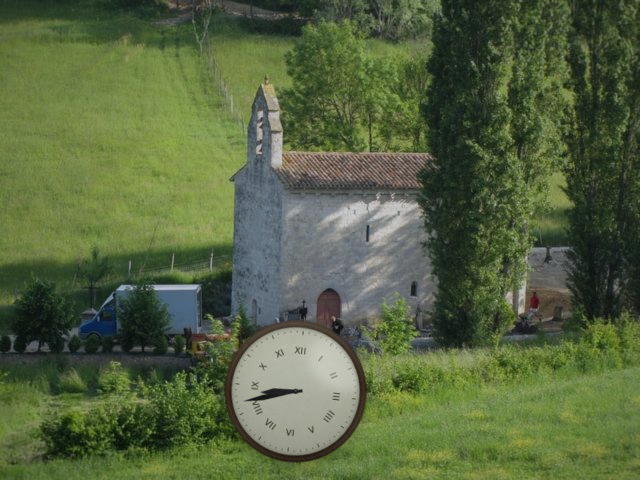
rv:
8.42
